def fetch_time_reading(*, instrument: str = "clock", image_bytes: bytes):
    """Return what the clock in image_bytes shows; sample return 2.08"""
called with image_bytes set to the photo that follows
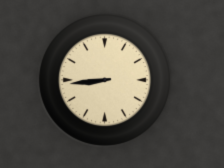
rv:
8.44
